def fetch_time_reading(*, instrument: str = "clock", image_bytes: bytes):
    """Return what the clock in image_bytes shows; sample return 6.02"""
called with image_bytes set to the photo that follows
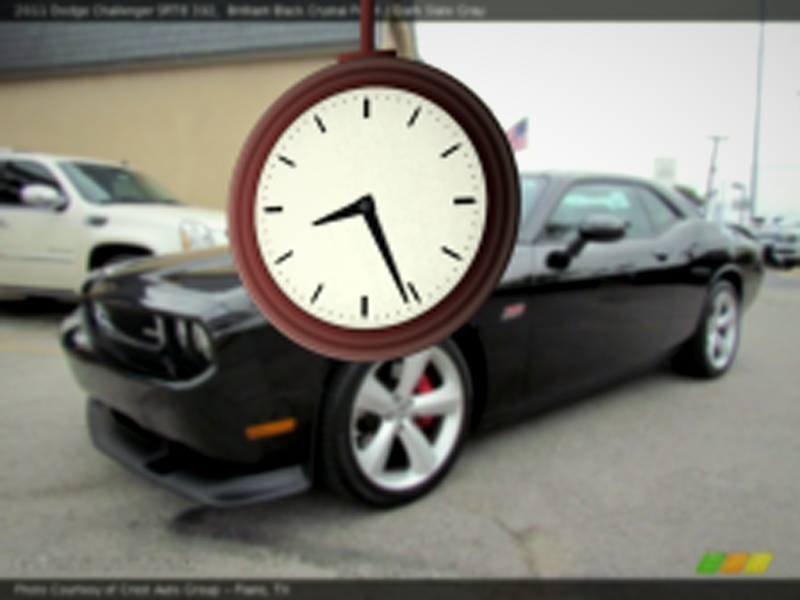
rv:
8.26
